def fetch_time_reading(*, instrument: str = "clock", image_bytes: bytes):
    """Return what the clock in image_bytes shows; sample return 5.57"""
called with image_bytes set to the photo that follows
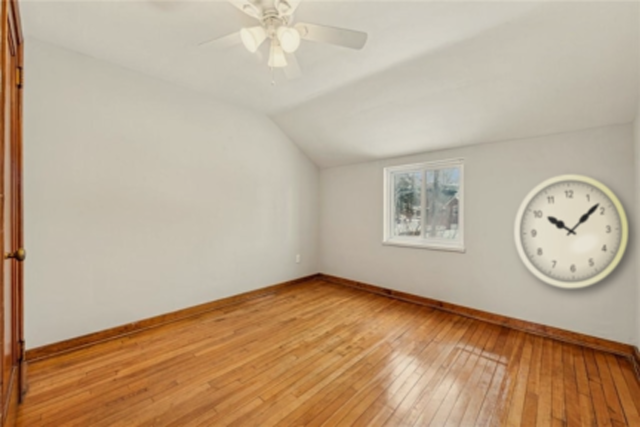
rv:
10.08
